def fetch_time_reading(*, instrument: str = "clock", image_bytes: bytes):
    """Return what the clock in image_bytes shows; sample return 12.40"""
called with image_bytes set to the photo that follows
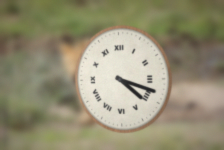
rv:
4.18
